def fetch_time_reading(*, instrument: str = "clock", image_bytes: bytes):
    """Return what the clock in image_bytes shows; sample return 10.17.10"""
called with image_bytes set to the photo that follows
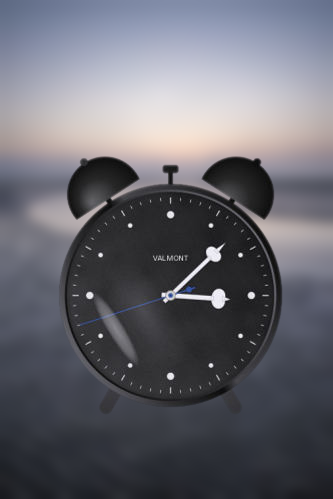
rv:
3.07.42
